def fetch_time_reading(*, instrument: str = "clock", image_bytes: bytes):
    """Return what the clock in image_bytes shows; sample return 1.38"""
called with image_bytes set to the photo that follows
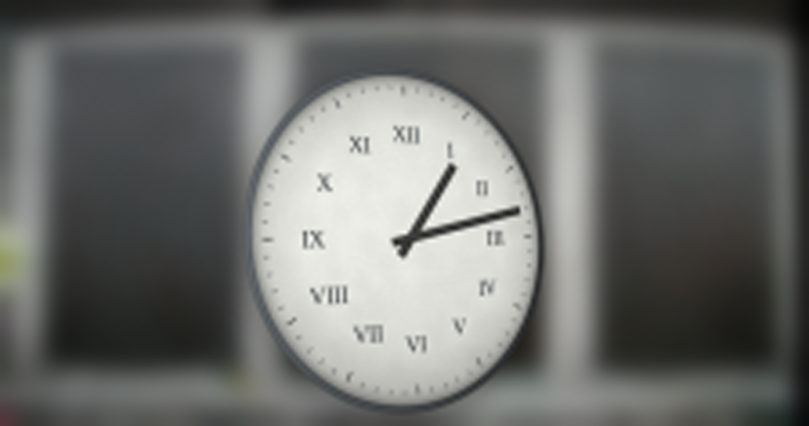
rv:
1.13
